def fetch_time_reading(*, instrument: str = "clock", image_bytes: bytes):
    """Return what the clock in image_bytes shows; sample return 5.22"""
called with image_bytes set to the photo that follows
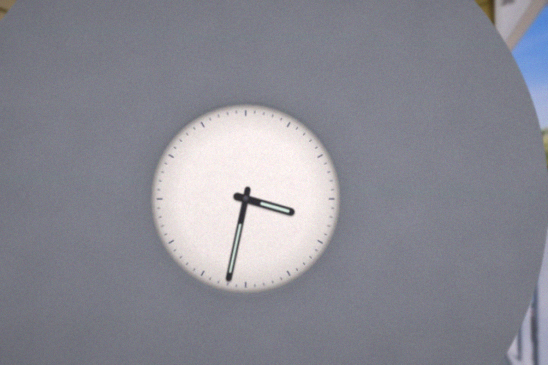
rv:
3.32
